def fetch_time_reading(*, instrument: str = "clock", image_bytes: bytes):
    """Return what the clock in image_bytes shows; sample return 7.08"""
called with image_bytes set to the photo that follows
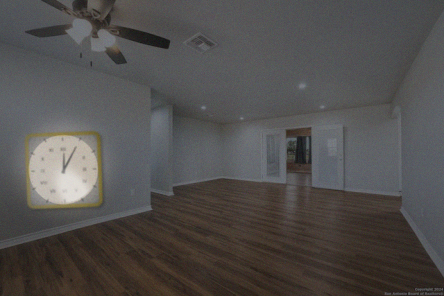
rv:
12.05
